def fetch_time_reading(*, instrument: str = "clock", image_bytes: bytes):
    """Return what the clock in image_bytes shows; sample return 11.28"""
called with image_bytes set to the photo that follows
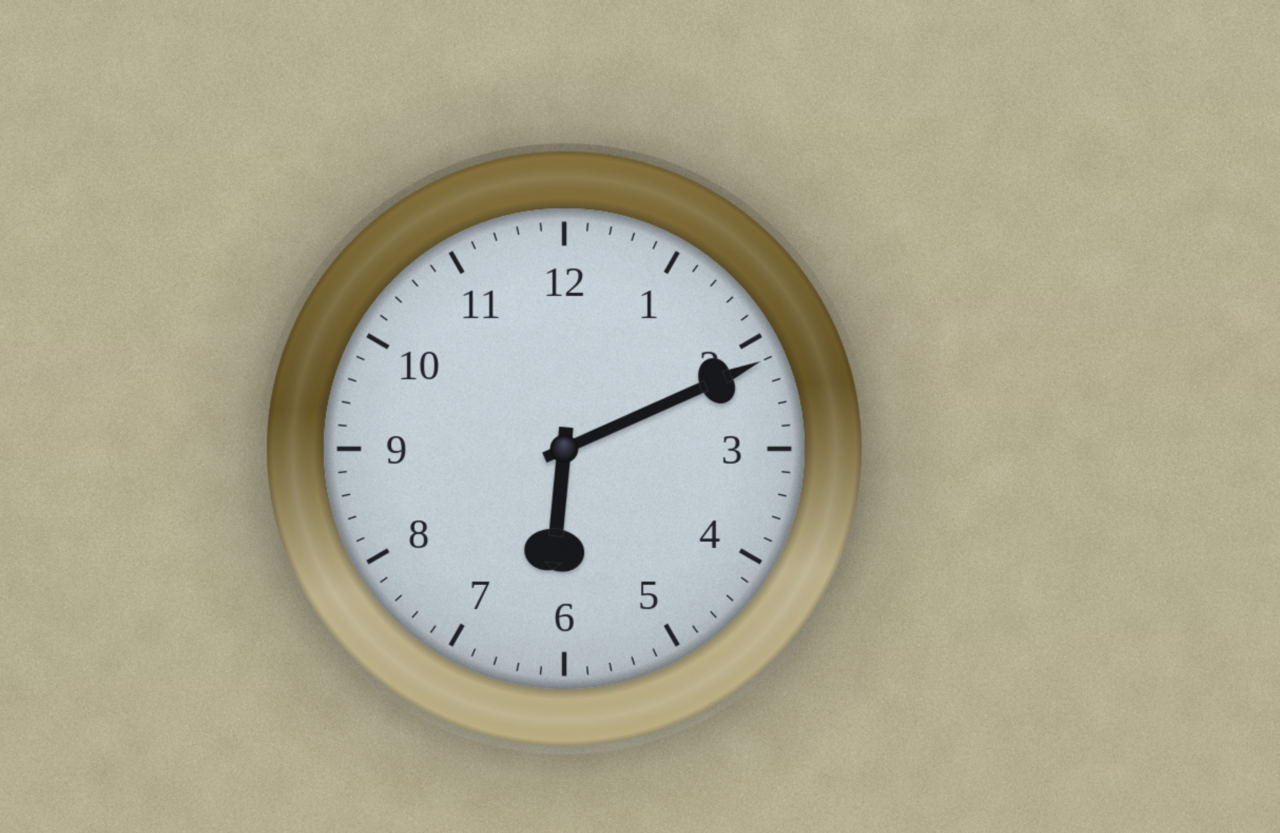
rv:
6.11
